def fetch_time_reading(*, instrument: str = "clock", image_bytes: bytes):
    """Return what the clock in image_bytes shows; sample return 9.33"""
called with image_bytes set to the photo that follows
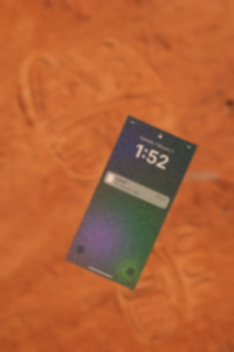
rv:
1.52
